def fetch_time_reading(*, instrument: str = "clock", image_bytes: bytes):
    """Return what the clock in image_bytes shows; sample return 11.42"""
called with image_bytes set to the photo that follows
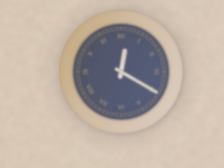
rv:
12.20
